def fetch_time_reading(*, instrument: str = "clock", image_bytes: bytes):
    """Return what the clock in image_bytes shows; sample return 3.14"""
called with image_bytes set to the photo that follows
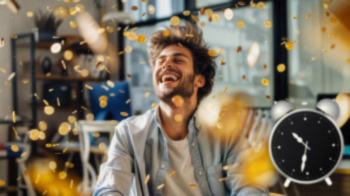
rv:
10.32
